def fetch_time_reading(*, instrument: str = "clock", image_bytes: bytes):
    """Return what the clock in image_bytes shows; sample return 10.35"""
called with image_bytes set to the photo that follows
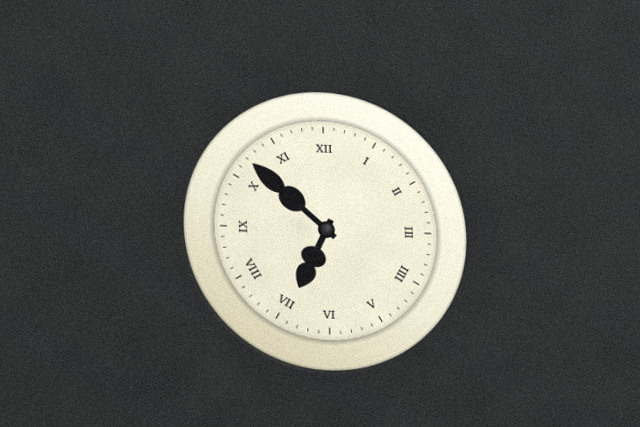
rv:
6.52
